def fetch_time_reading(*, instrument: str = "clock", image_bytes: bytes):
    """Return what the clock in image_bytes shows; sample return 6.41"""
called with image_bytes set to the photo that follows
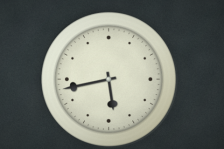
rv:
5.43
